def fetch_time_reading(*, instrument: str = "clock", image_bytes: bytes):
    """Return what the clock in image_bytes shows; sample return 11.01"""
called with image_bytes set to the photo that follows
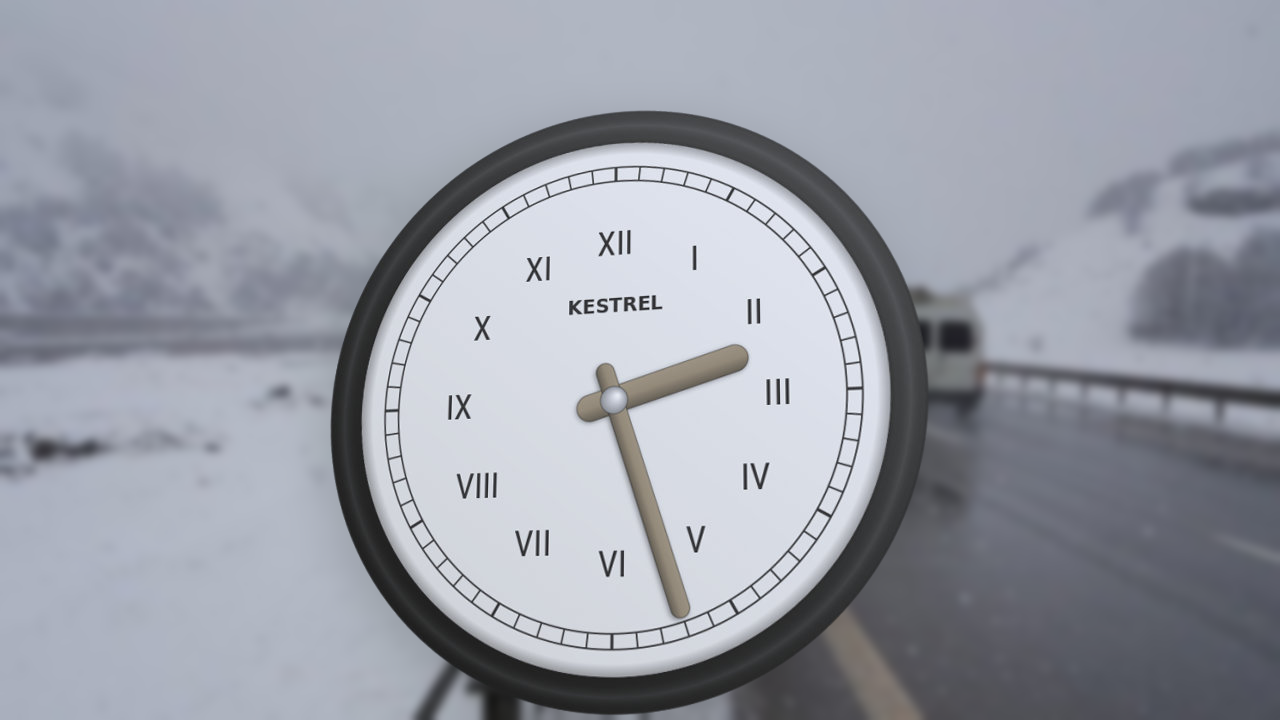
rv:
2.27
